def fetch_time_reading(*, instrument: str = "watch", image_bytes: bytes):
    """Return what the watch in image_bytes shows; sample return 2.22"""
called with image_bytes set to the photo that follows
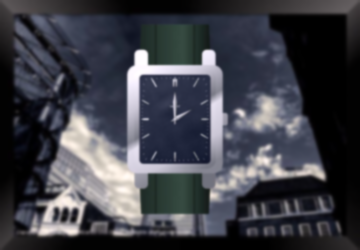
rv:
2.00
